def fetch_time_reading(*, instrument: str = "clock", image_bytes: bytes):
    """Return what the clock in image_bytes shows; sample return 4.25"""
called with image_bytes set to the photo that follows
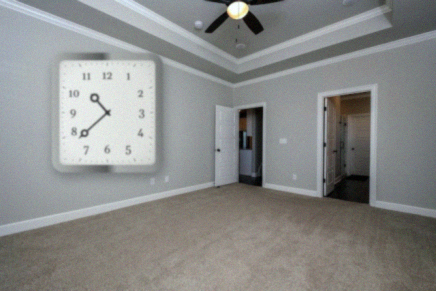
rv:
10.38
